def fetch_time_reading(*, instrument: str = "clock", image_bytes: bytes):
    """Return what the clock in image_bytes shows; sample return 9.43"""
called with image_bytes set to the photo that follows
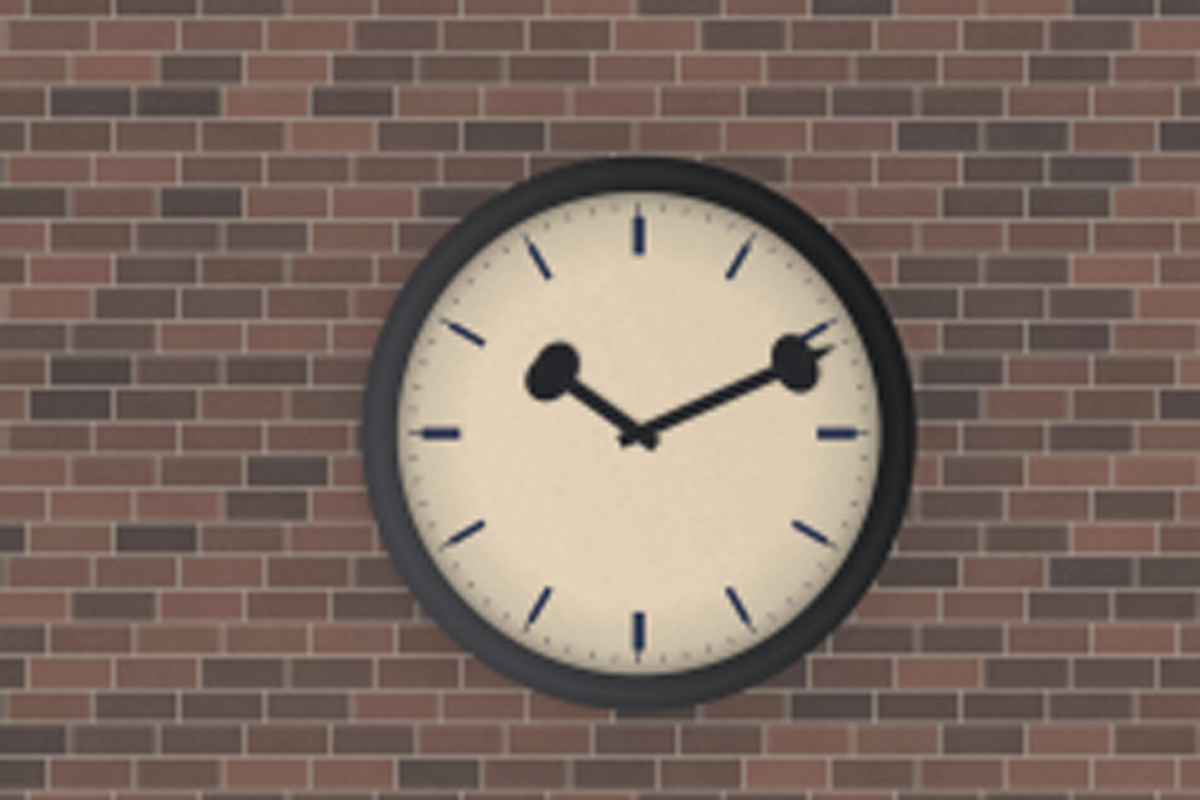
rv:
10.11
